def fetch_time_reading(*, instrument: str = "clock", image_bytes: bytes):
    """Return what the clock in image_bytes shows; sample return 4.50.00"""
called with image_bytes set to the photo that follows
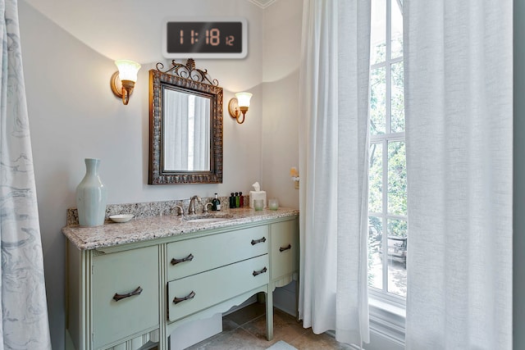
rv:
11.18.12
